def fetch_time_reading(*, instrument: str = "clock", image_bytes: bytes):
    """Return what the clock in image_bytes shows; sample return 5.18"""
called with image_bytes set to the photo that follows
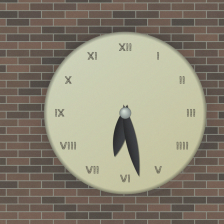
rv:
6.28
